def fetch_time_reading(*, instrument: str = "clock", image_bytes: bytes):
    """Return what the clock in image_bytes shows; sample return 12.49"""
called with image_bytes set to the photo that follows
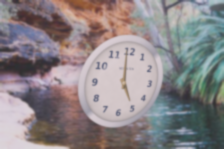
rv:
4.59
